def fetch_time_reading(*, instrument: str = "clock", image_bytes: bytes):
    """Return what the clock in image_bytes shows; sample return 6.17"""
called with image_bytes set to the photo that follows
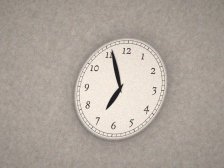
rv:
6.56
